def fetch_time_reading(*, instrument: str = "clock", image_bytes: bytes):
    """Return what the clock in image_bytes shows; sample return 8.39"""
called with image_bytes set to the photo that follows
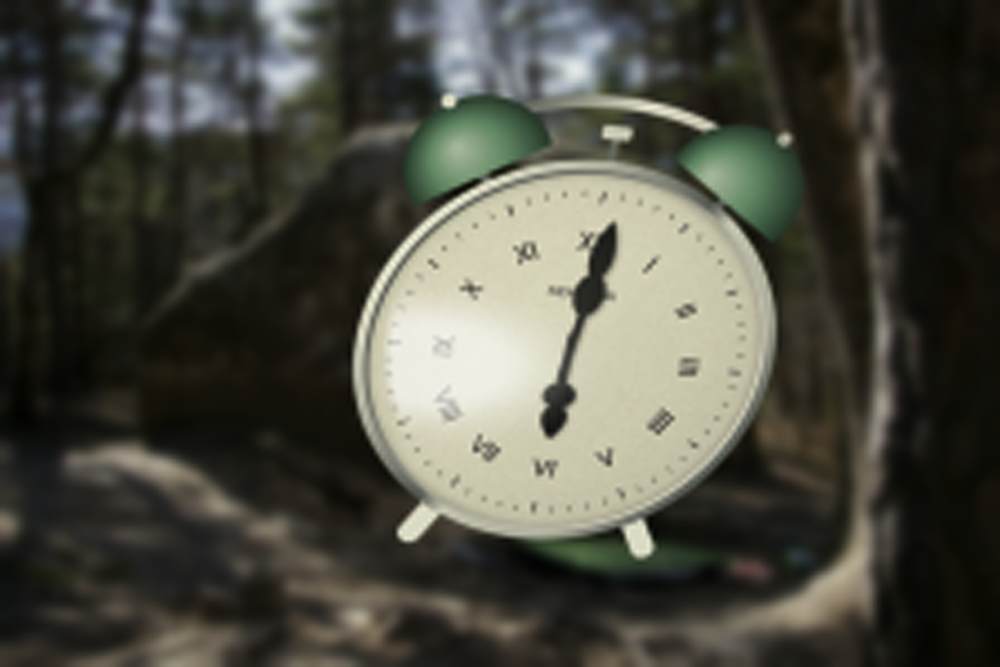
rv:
6.01
